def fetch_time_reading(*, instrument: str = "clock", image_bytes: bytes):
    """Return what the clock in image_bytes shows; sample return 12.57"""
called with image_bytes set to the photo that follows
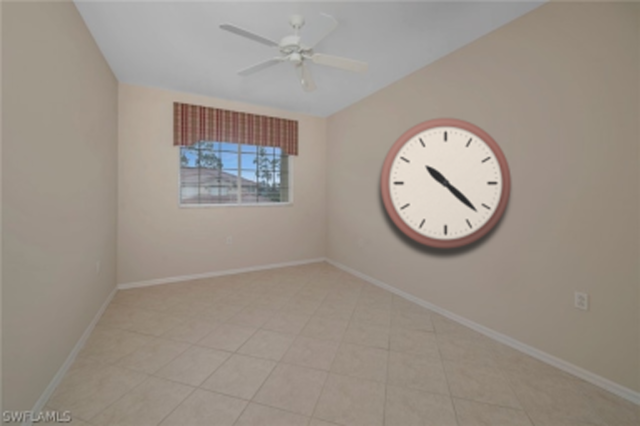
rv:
10.22
